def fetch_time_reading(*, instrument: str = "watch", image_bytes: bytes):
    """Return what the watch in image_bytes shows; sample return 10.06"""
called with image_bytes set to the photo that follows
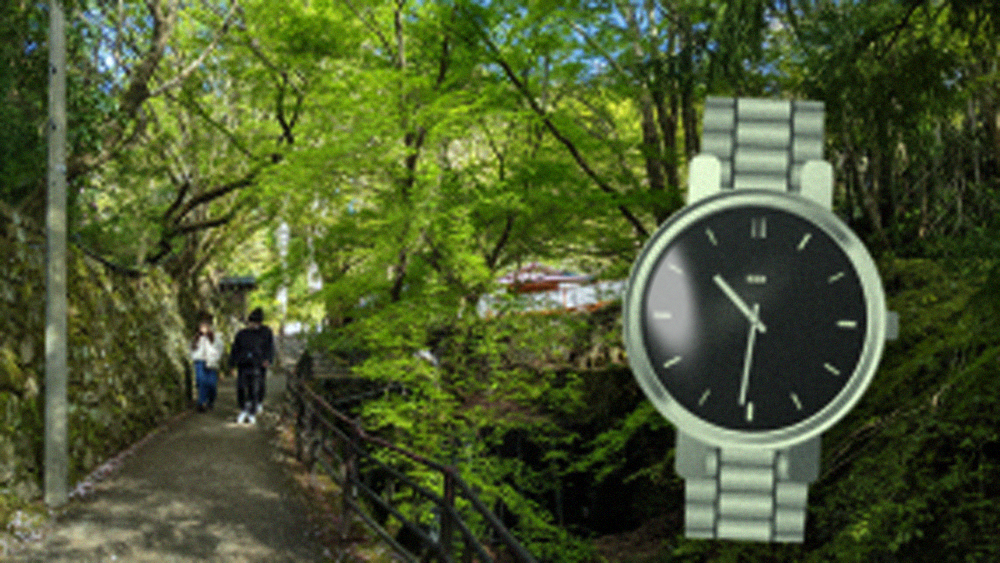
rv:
10.31
